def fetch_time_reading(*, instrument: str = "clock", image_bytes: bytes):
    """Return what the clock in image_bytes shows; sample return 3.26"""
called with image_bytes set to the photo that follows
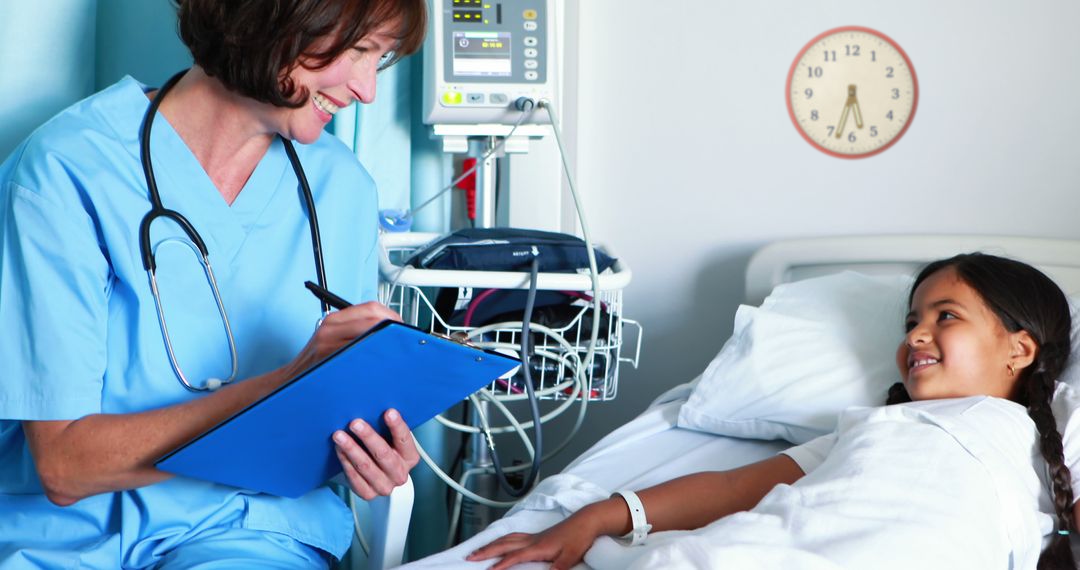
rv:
5.33
